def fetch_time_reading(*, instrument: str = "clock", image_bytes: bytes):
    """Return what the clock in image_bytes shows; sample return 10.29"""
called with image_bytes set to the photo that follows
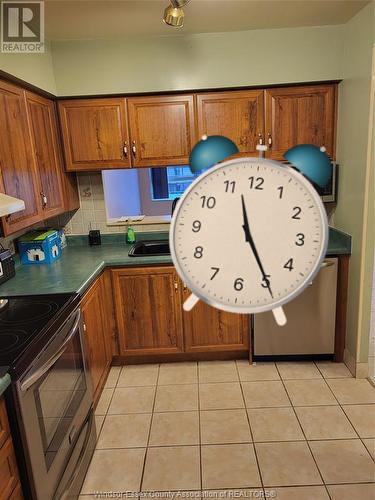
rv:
11.25
